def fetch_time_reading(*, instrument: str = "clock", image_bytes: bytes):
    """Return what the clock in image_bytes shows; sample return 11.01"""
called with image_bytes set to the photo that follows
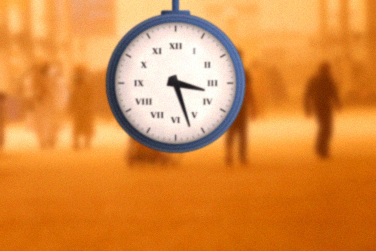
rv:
3.27
